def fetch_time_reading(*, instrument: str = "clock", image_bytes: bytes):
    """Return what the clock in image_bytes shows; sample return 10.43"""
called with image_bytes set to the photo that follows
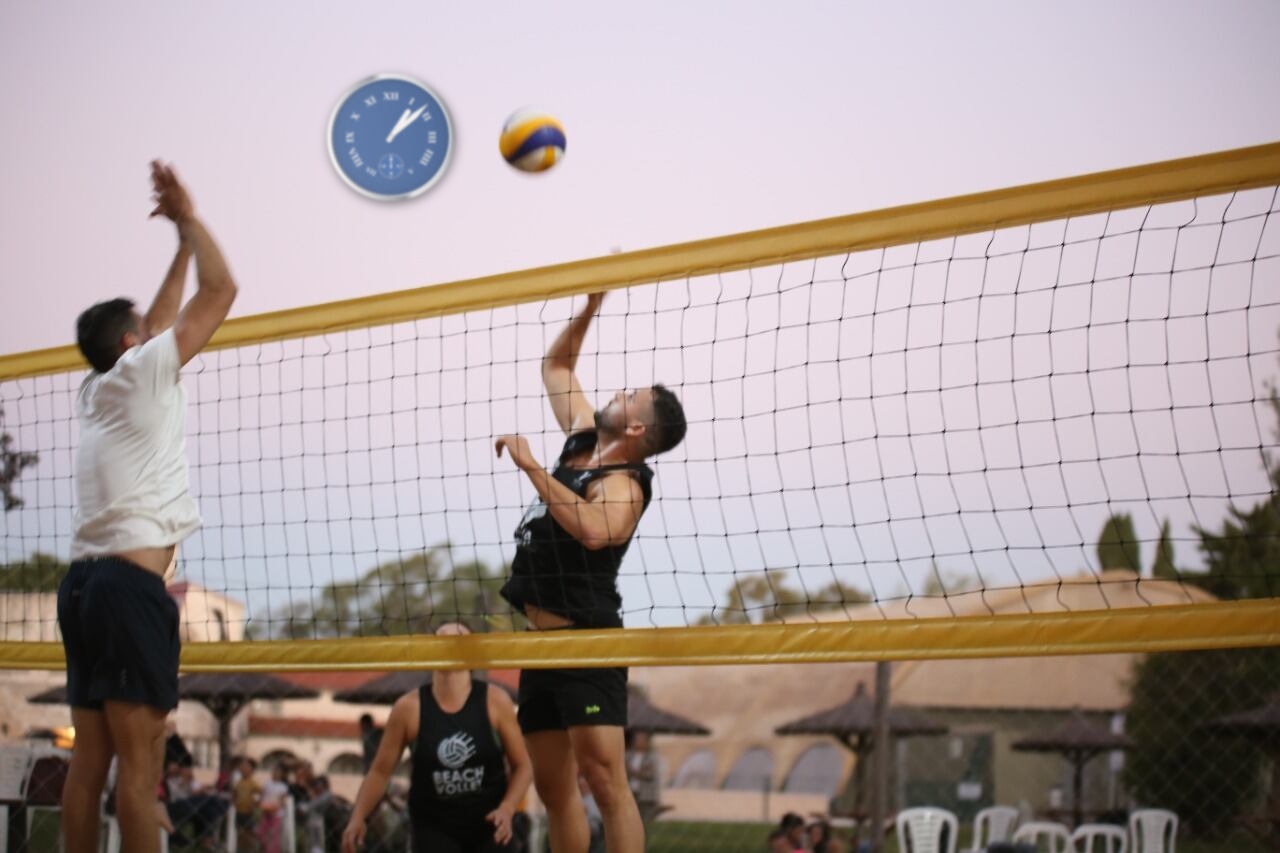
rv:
1.08
